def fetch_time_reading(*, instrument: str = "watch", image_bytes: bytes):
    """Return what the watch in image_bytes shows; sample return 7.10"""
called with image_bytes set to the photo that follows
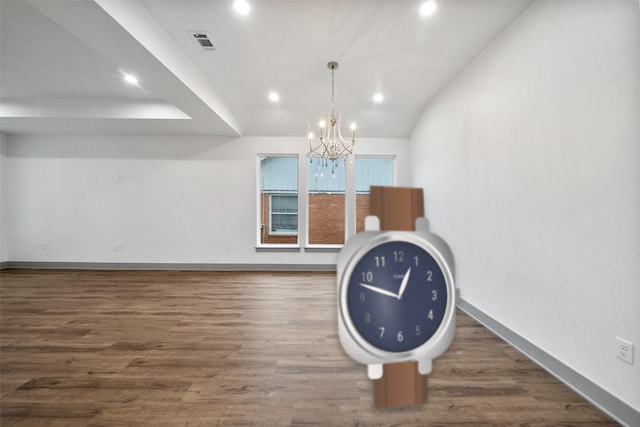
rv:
12.48
